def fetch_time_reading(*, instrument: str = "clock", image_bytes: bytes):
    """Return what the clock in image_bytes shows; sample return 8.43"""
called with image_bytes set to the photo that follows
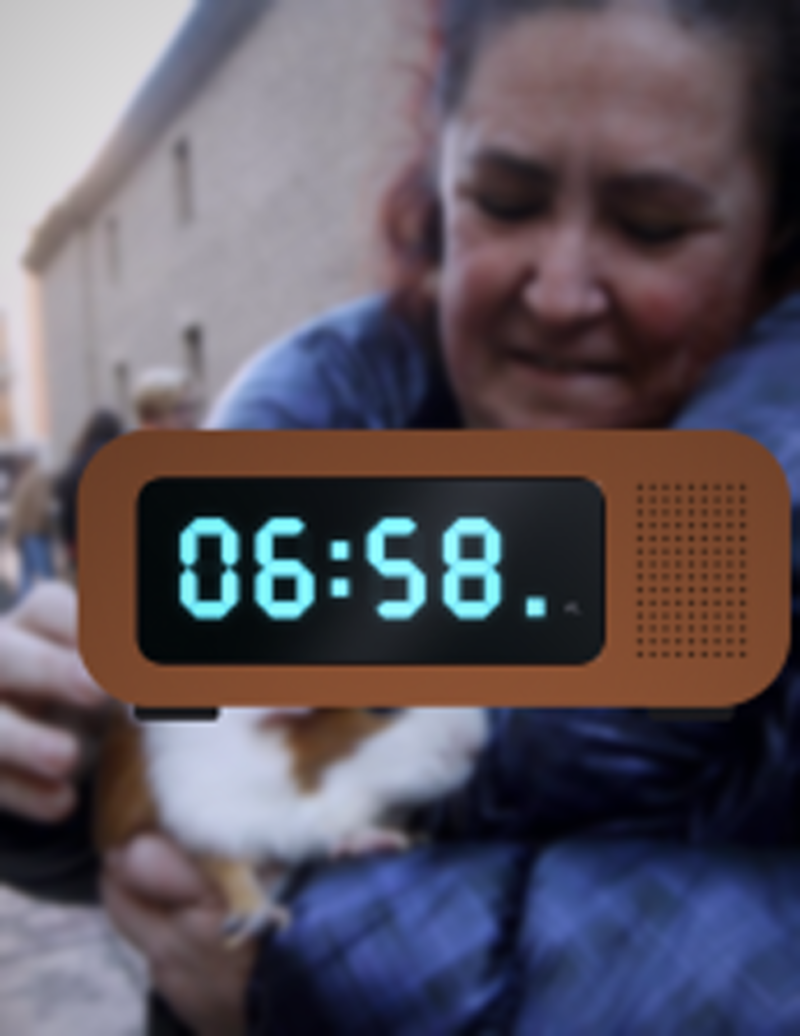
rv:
6.58
